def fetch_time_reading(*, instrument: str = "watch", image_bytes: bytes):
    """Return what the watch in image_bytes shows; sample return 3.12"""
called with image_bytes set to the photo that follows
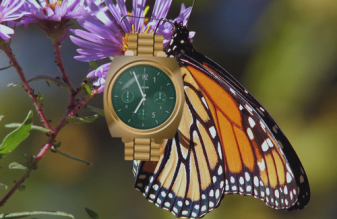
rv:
6.56
